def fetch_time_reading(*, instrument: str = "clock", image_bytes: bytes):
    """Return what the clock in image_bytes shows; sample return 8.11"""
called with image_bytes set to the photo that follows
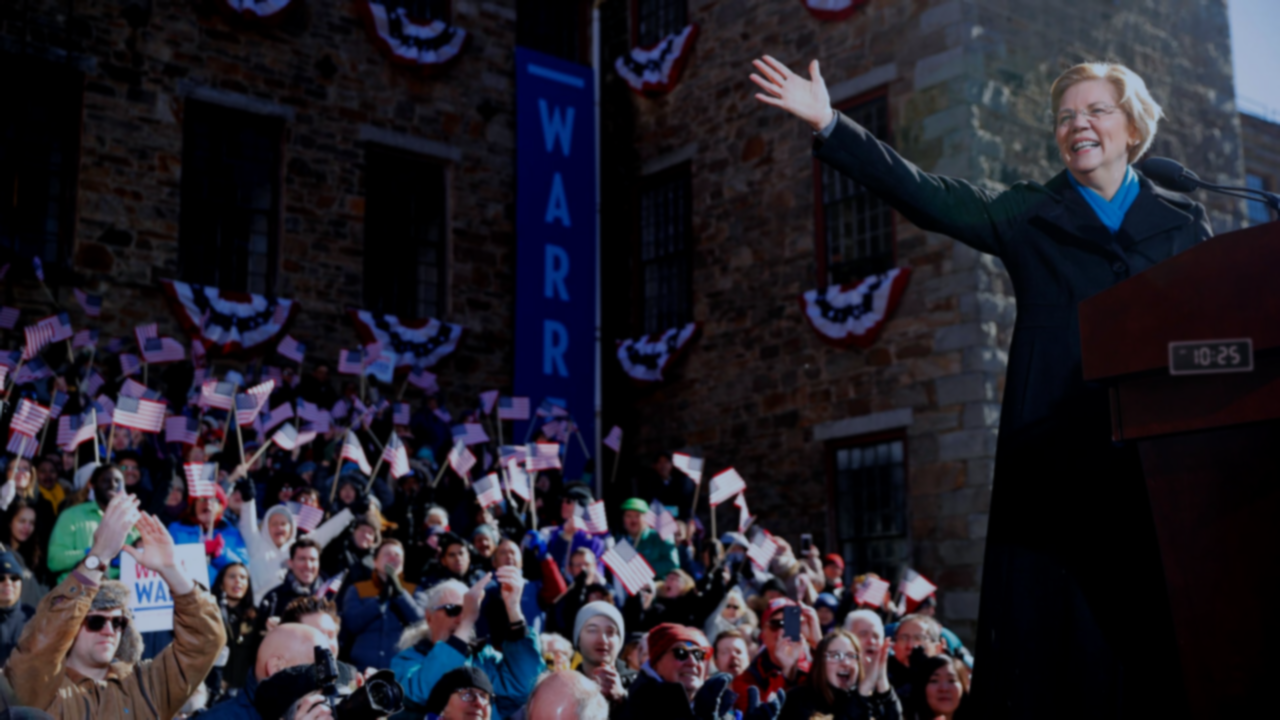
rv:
10.25
